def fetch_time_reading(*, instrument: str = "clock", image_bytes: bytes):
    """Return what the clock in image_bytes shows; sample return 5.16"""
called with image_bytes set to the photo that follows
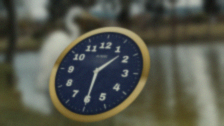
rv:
1.30
